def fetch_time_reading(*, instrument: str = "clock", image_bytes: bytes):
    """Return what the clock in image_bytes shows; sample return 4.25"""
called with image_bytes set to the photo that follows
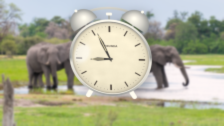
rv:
8.56
